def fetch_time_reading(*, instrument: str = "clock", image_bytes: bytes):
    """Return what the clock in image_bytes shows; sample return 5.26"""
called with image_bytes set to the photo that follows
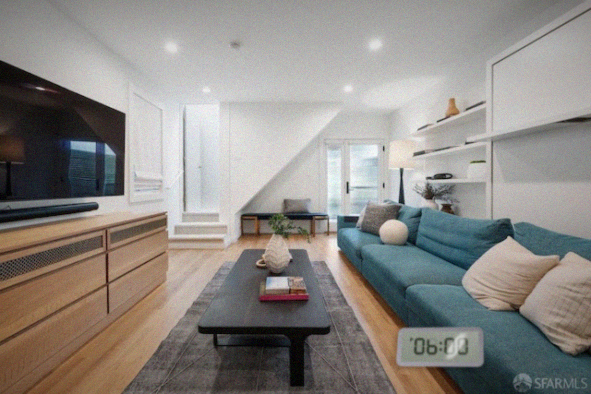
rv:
6.00
